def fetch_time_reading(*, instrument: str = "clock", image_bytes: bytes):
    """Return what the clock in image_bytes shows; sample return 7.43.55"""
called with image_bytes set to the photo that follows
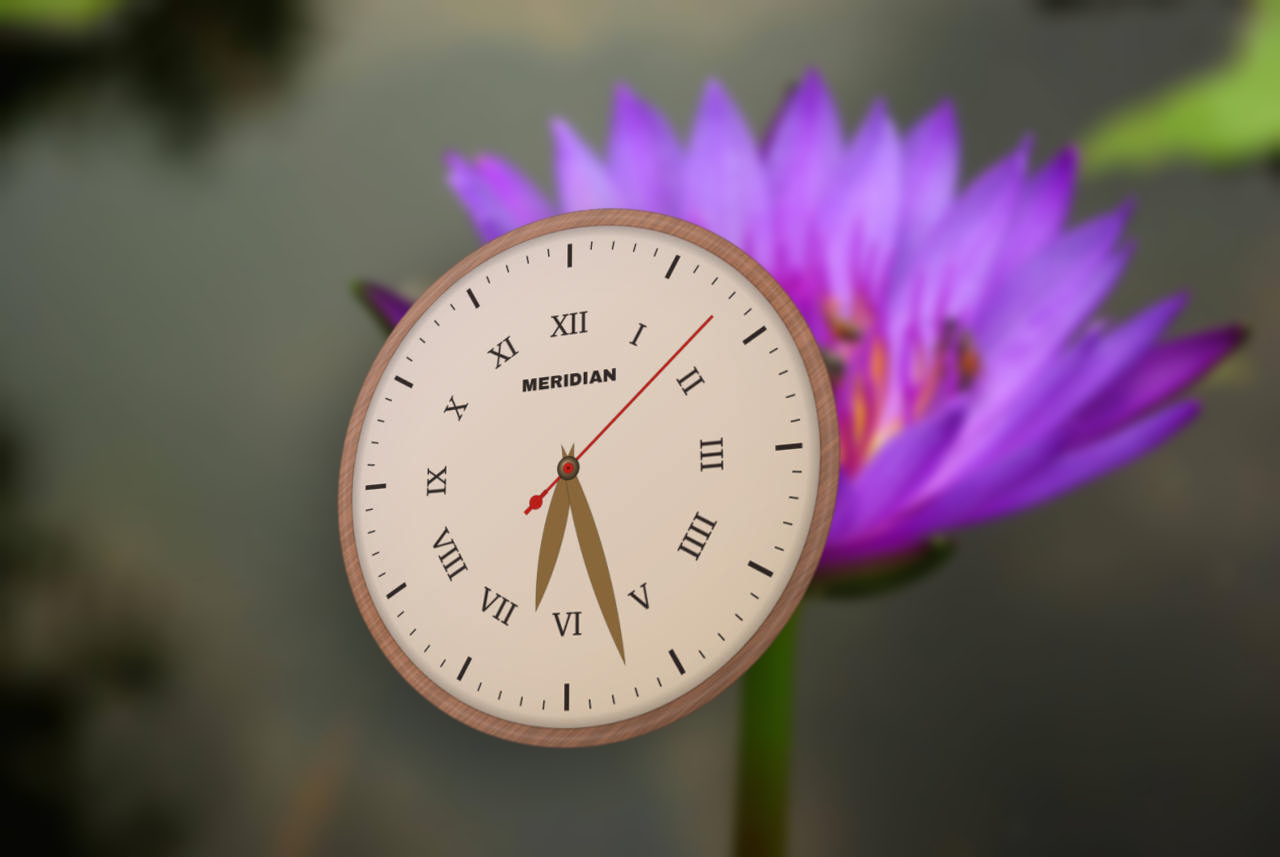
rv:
6.27.08
